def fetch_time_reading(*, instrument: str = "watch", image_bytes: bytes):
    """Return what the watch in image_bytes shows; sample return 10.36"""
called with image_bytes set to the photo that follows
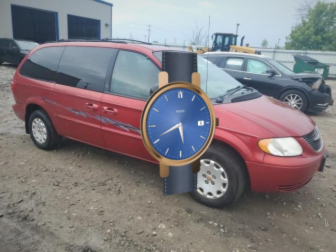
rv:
5.41
